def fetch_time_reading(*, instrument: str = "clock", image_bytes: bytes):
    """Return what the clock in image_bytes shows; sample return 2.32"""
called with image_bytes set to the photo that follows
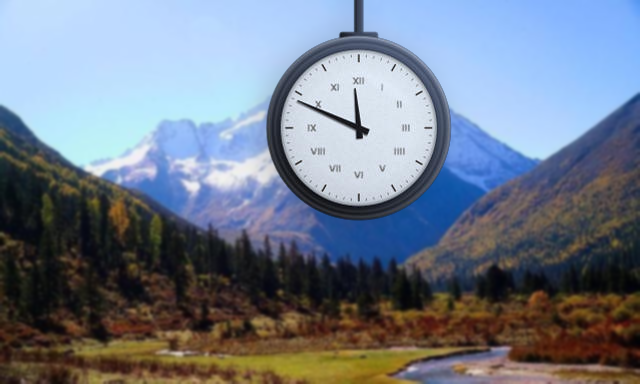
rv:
11.49
